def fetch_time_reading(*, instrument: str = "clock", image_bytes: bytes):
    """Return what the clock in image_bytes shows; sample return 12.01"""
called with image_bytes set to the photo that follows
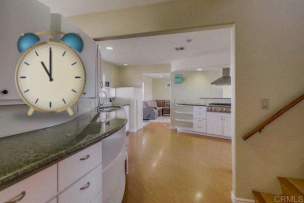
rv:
11.00
